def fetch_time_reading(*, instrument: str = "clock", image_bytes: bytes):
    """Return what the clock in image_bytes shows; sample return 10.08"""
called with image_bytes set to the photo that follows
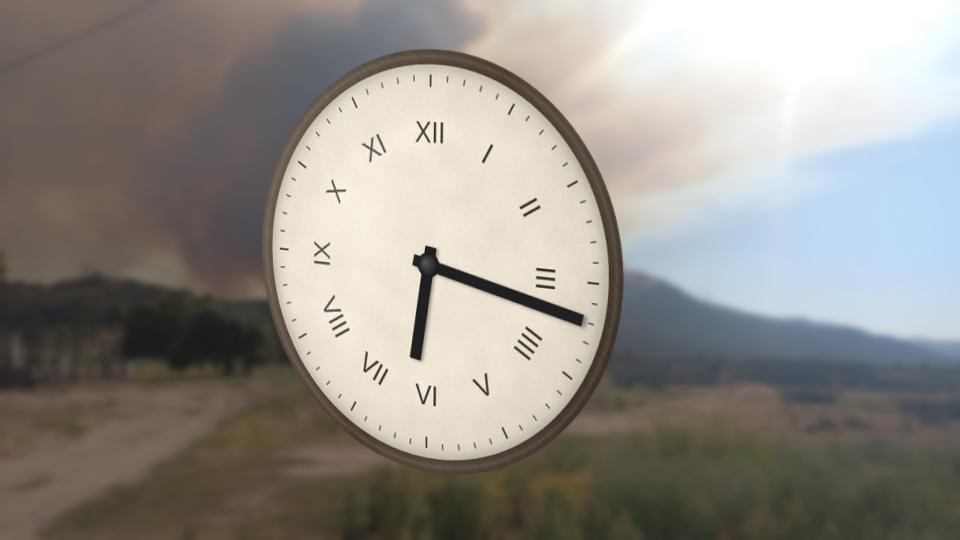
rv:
6.17
